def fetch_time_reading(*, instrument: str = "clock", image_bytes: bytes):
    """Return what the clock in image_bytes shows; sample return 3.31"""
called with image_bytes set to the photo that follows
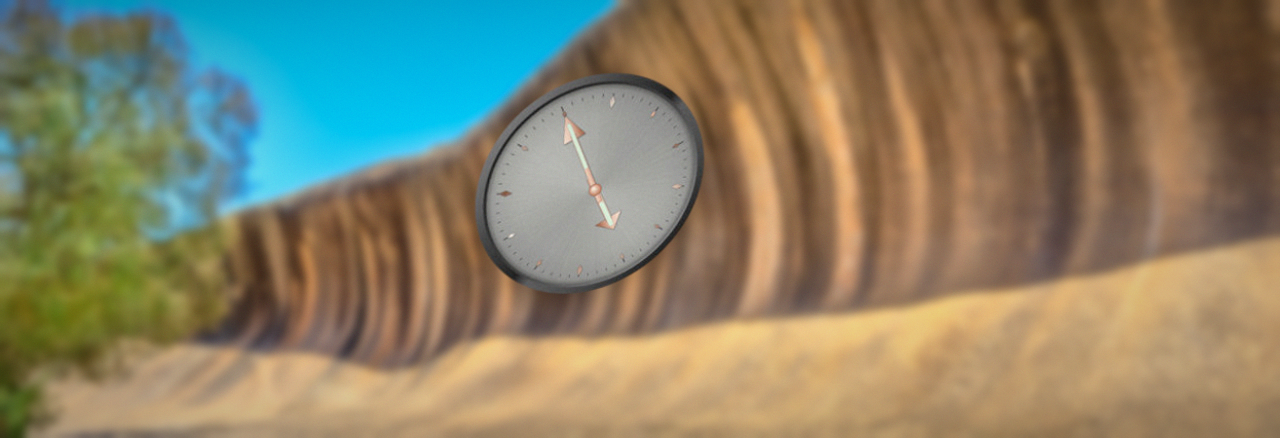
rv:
4.55
